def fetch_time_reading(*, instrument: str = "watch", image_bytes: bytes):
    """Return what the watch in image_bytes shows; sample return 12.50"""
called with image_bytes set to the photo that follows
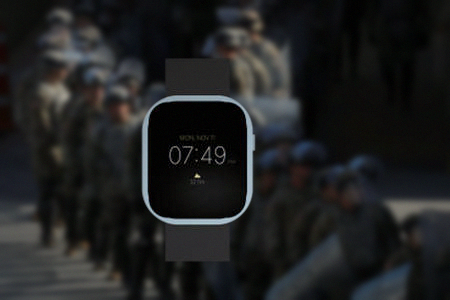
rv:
7.49
